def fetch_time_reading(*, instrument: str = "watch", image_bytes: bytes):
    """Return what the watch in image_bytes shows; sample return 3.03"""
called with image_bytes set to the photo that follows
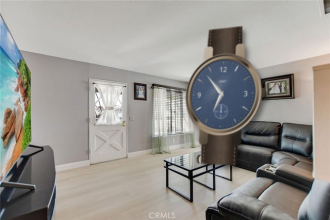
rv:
6.53
